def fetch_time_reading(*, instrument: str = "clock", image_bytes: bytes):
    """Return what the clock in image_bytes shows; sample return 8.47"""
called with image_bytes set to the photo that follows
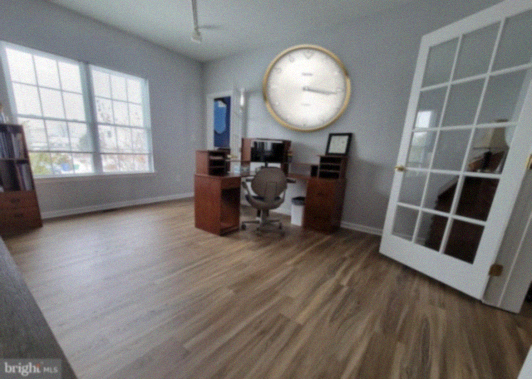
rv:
3.16
